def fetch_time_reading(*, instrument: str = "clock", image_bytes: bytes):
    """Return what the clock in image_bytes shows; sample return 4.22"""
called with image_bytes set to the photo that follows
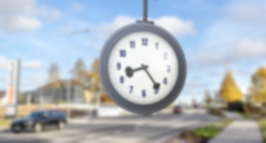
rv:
8.24
